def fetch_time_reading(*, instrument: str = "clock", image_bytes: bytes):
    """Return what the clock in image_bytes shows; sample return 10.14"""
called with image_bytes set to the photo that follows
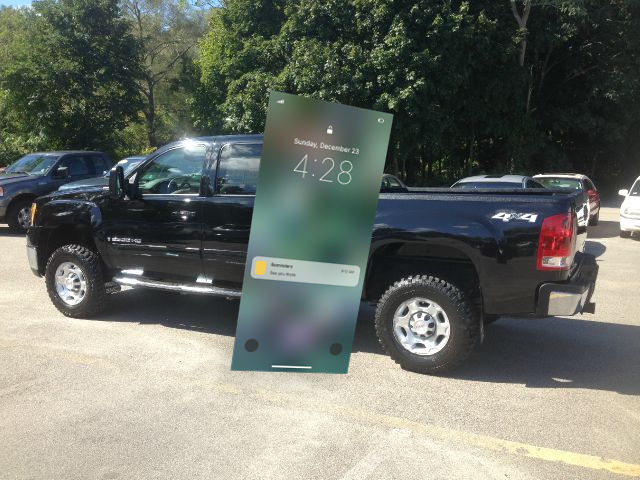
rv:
4.28
